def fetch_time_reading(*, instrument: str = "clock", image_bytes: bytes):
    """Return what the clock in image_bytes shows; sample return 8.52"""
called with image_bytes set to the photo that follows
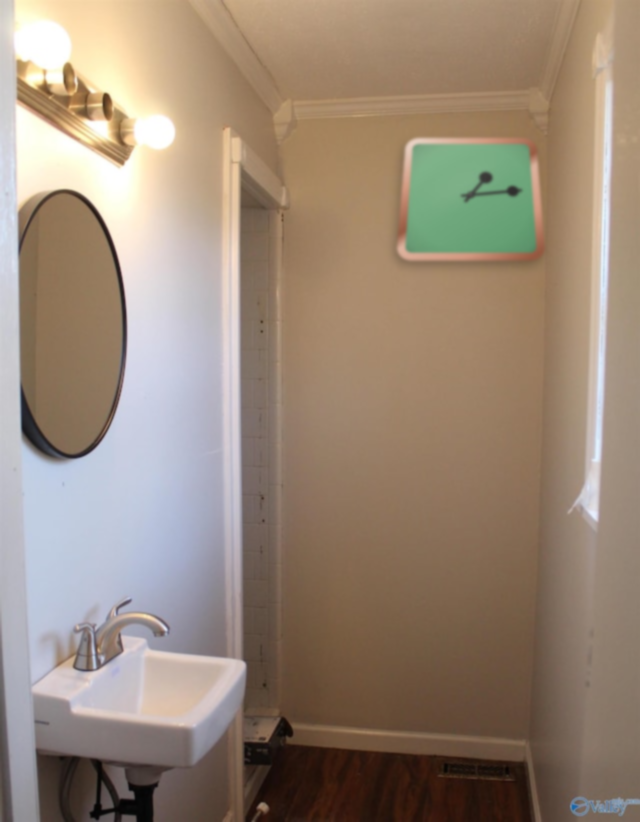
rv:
1.14
